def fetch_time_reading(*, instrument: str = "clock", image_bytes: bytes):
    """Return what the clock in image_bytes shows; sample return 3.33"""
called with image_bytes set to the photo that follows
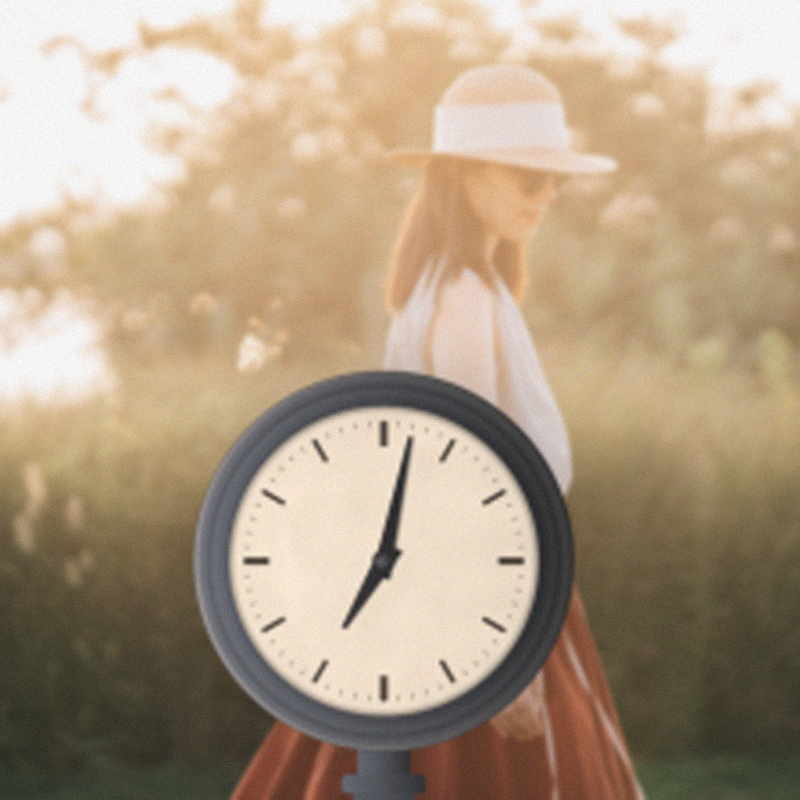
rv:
7.02
